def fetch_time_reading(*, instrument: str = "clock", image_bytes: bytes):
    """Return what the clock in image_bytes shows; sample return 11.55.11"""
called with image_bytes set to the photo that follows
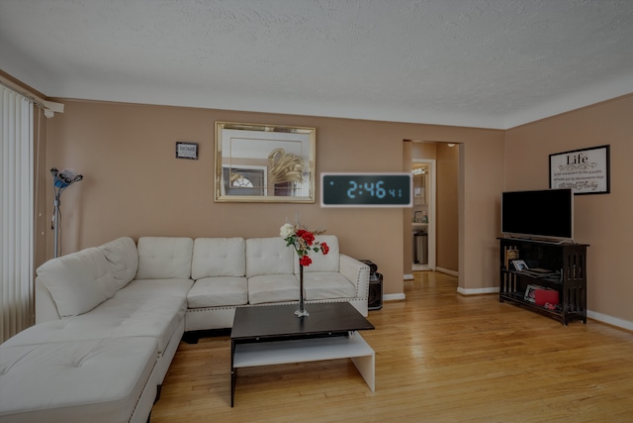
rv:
2.46.41
